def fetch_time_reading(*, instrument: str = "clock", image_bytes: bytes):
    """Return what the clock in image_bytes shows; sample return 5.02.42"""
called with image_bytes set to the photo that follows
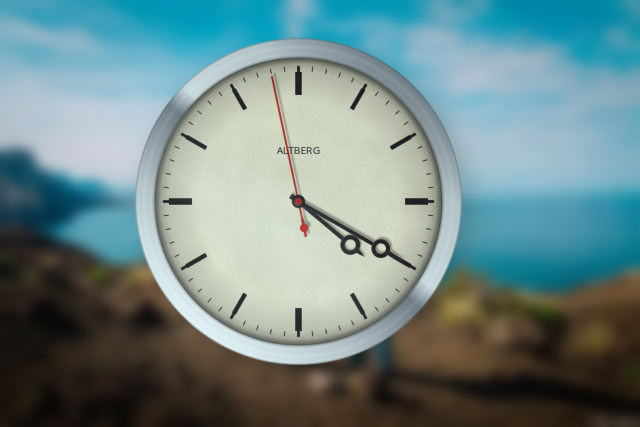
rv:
4.19.58
